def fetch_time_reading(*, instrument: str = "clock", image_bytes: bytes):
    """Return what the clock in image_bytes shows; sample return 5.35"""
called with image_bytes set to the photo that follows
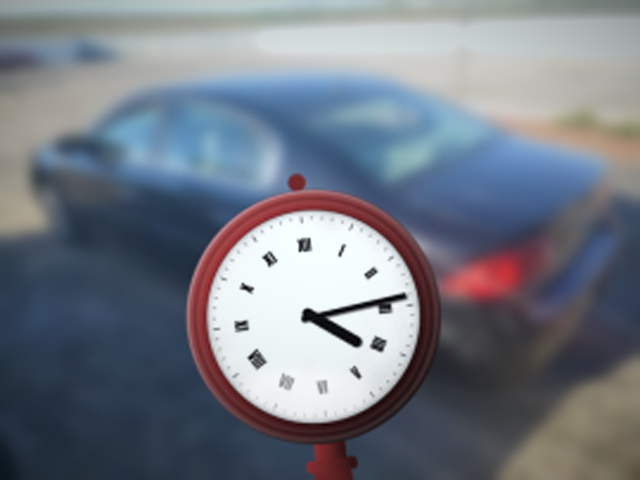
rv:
4.14
